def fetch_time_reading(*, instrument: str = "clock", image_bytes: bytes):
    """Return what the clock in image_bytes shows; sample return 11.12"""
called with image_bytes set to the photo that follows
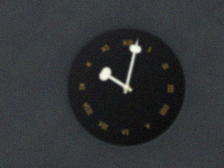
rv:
10.02
